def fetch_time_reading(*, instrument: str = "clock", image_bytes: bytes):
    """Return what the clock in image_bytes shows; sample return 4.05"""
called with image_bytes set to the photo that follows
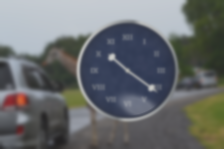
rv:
10.21
